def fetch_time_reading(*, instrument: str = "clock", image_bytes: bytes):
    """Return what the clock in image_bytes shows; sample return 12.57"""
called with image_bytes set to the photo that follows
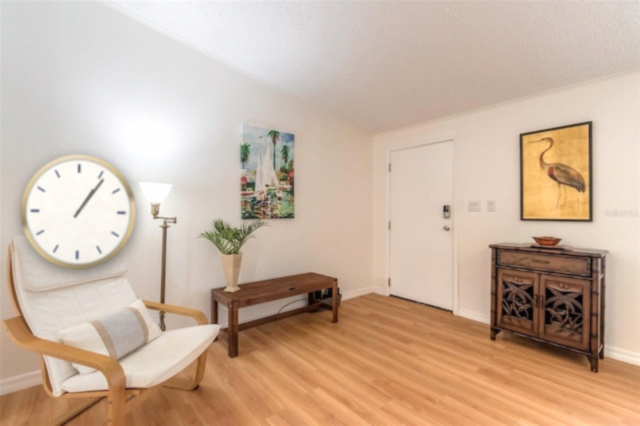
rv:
1.06
